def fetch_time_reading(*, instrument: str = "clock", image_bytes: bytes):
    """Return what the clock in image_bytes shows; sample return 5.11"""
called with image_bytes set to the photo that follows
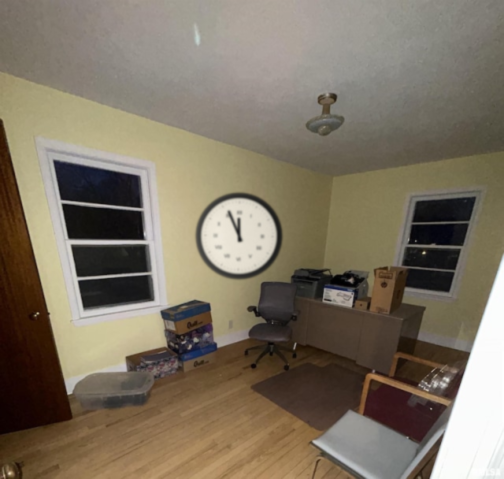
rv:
11.56
